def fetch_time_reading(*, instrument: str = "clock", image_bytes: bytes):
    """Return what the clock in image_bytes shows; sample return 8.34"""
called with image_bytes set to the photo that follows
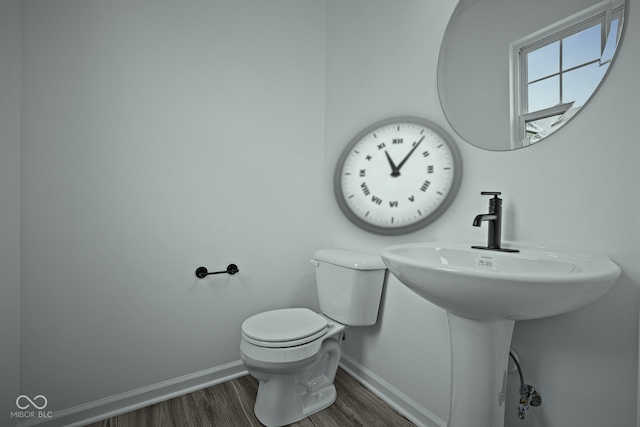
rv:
11.06
